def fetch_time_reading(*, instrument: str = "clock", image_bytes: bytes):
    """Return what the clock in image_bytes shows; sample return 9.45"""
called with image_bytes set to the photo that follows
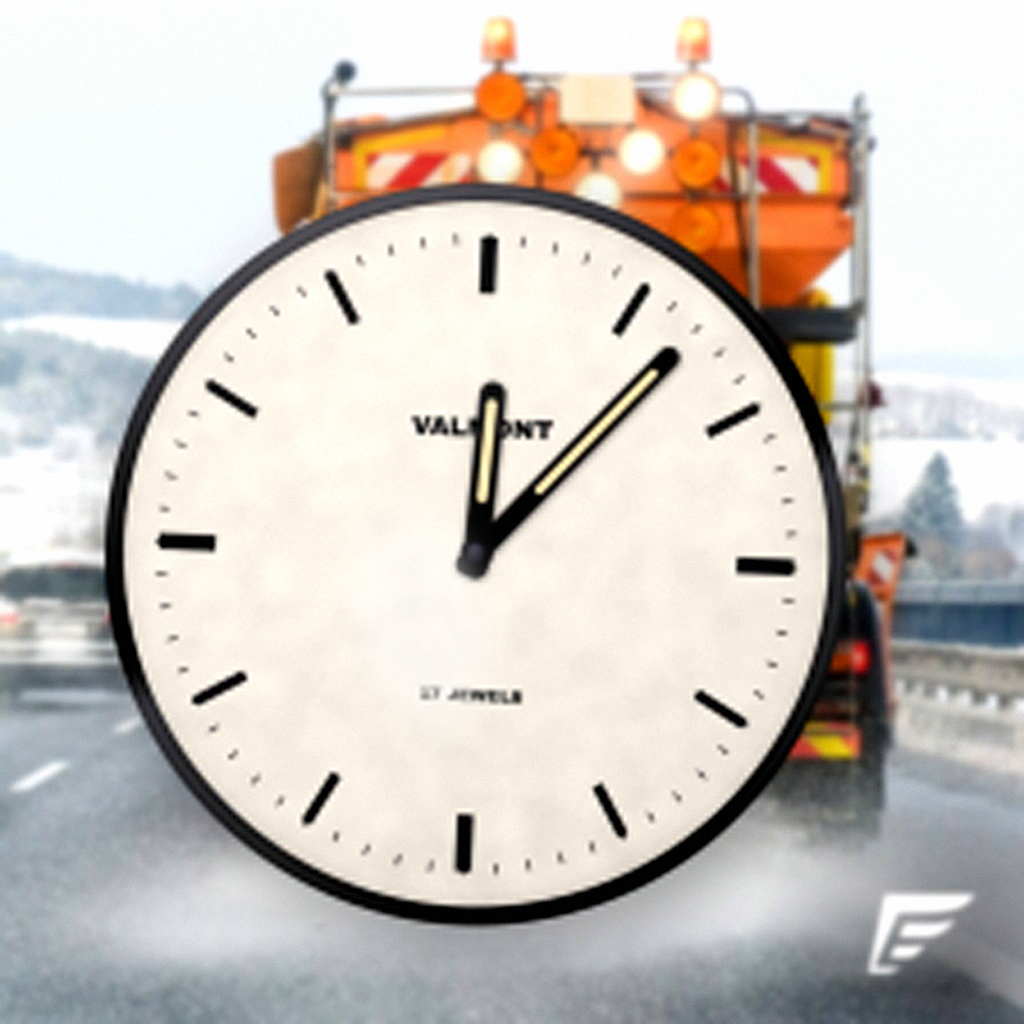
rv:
12.07
